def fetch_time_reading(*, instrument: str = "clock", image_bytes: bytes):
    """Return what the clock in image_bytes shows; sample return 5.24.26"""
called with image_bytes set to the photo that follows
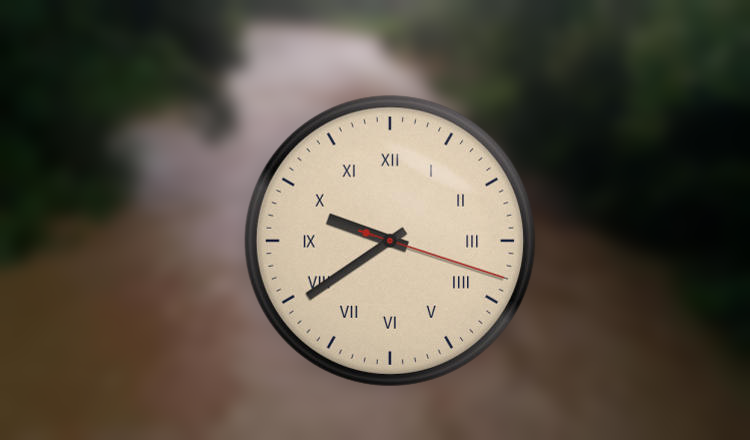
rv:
9.39.18
